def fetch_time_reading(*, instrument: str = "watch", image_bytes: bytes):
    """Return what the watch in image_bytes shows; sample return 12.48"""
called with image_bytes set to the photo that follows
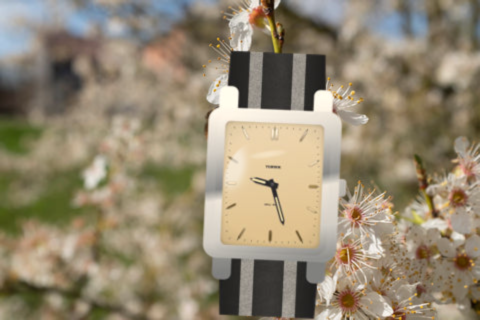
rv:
9.27
